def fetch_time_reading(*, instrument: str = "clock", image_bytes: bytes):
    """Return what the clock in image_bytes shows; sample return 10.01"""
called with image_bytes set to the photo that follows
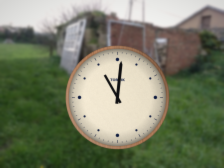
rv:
11.01
